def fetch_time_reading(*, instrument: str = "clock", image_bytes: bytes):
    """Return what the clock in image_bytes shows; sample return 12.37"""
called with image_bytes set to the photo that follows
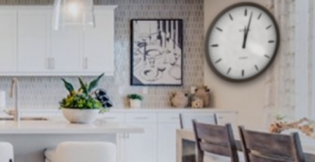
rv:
12.02
